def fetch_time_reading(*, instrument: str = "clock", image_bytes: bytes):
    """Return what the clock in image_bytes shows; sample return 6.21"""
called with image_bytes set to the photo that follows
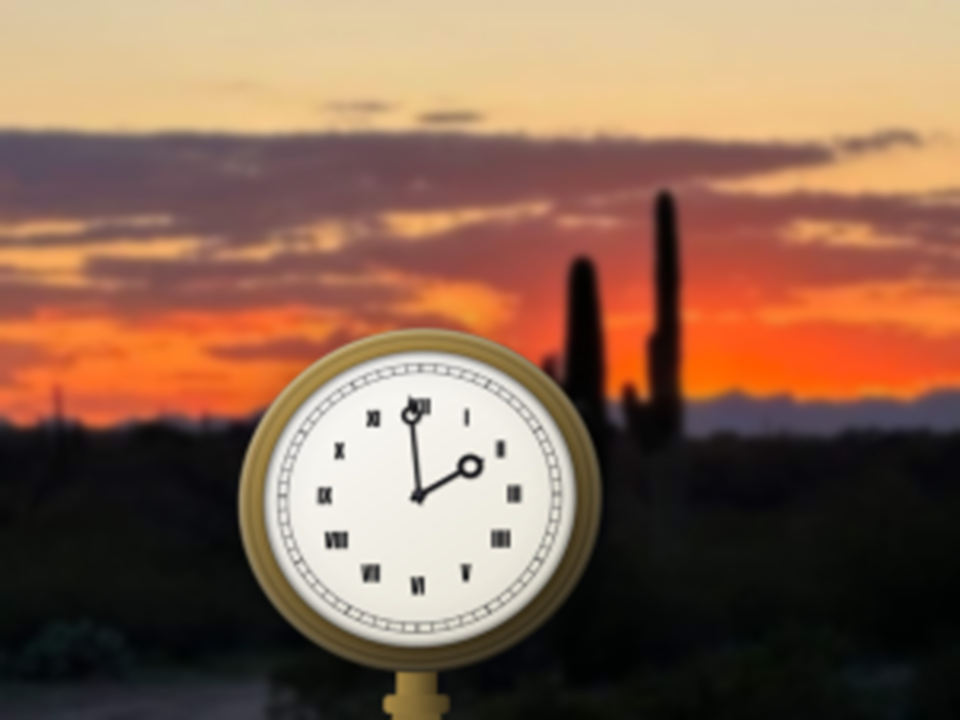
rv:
1.59
